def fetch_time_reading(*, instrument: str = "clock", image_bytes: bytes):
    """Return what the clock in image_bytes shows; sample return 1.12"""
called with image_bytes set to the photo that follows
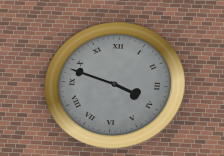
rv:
3.48
